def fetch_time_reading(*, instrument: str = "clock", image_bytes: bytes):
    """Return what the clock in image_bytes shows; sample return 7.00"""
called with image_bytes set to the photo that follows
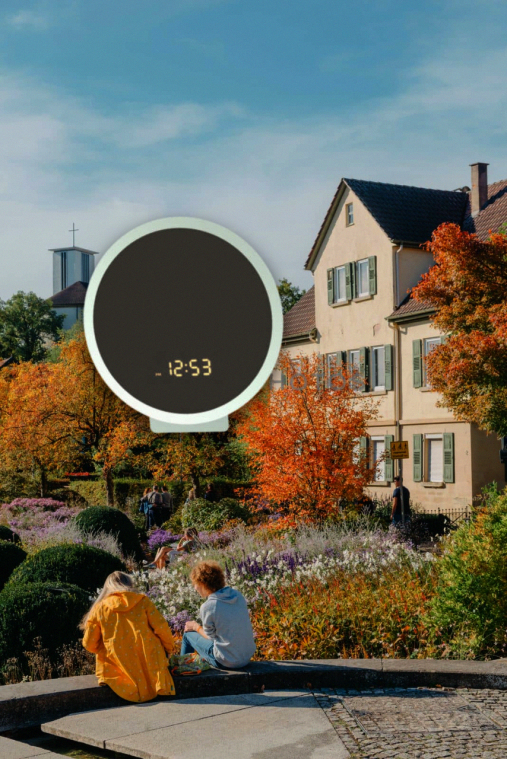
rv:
12.53
